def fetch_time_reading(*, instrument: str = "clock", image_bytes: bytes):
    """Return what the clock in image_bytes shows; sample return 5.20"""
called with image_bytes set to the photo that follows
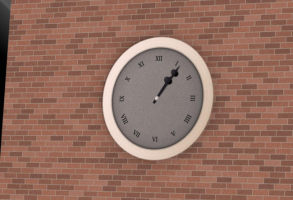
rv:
1.06
